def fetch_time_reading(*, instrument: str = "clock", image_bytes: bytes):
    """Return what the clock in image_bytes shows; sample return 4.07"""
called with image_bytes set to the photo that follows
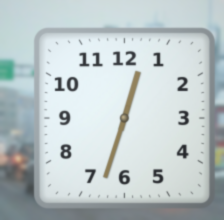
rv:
12.33
